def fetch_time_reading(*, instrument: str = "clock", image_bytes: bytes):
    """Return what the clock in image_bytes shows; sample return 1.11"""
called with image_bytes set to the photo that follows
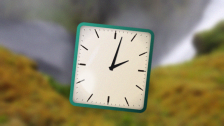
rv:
2.02
